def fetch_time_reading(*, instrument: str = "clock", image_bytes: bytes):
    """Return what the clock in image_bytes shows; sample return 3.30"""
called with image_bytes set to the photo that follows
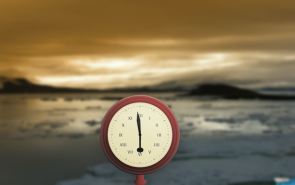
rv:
5.59
